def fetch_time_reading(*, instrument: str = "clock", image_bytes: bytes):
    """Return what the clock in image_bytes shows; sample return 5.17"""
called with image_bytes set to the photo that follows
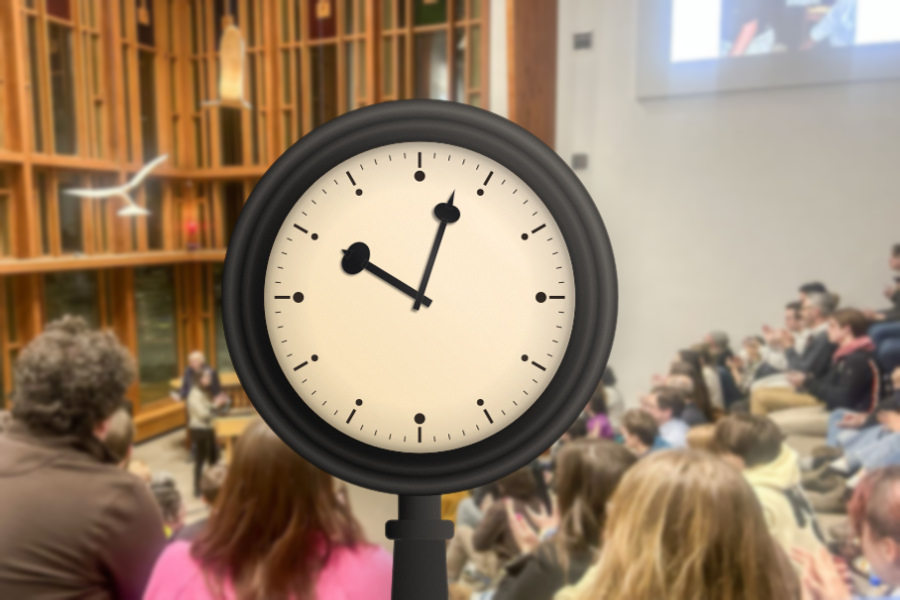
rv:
10.03
